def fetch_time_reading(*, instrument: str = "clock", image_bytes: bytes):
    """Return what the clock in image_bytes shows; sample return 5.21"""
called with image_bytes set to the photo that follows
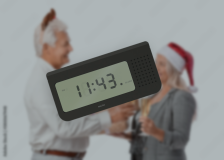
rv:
11.43
